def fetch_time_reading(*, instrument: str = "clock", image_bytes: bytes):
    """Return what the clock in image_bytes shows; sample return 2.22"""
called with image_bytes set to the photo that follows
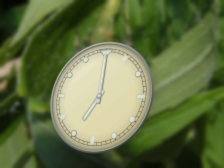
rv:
7.00
